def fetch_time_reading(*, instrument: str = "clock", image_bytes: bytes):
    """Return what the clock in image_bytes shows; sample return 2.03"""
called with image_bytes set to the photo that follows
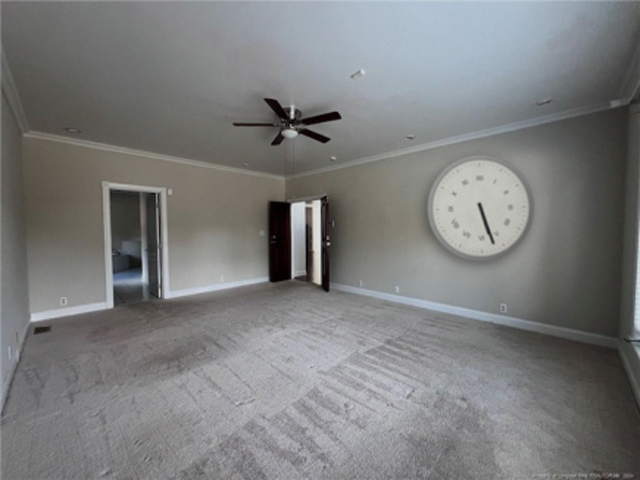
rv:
5.27
